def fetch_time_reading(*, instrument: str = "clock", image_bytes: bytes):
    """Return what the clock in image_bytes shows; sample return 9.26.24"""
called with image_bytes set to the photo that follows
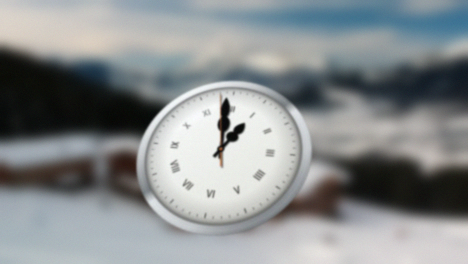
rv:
12.58.58
